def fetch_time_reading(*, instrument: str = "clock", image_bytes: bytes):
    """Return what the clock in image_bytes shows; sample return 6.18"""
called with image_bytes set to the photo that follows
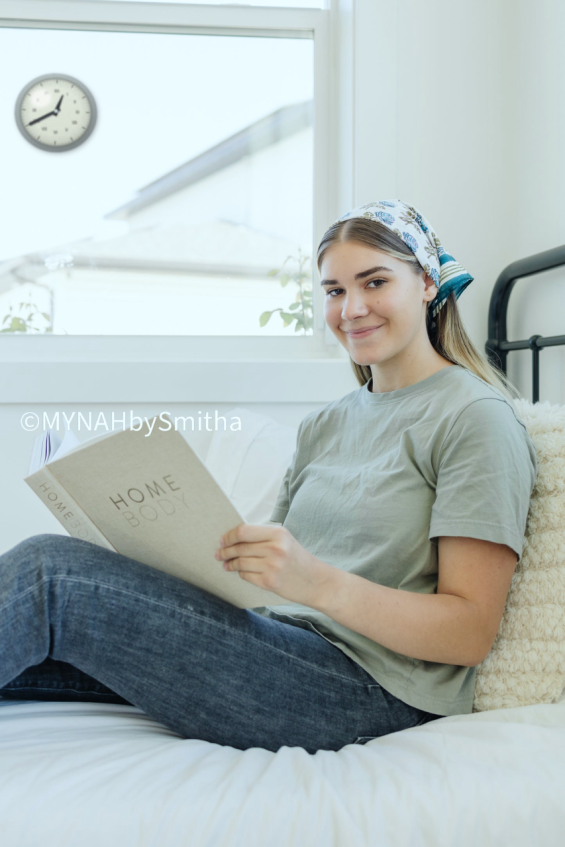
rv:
12.40
